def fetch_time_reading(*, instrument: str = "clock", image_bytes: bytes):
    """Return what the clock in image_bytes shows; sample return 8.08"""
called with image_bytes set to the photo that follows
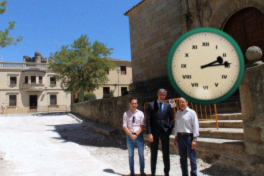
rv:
2.14
